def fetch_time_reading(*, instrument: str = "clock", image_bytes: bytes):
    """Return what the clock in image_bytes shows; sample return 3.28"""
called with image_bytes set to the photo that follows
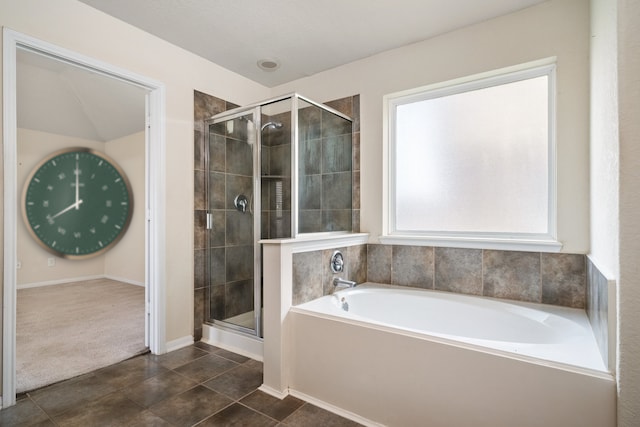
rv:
8.00
